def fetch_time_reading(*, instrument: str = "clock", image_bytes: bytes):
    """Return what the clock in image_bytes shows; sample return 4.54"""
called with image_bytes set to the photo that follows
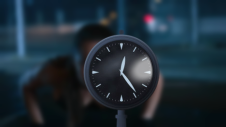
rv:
12.24
